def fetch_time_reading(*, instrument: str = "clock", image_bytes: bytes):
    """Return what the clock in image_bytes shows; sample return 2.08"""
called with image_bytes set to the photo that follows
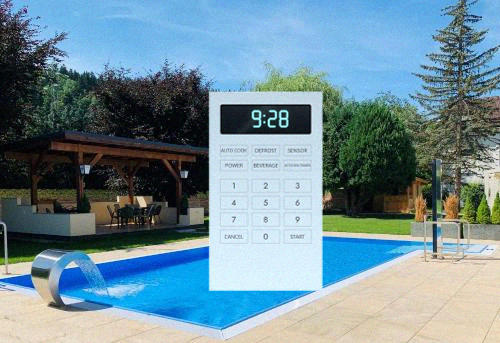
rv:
9.28
